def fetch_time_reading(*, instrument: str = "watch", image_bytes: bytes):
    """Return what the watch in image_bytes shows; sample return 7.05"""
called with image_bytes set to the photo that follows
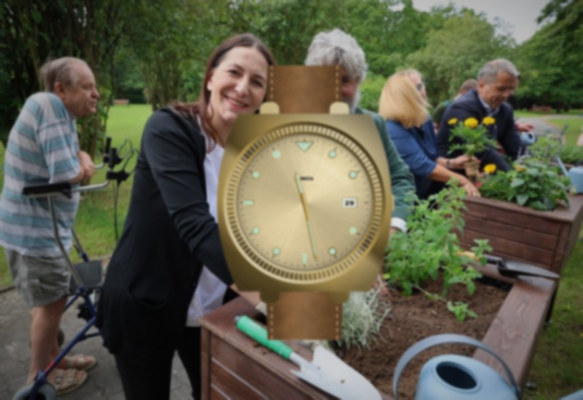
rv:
11.28
